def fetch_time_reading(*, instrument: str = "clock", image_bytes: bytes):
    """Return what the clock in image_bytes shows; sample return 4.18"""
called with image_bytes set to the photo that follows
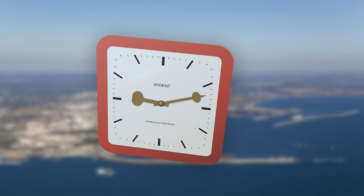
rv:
9.12
